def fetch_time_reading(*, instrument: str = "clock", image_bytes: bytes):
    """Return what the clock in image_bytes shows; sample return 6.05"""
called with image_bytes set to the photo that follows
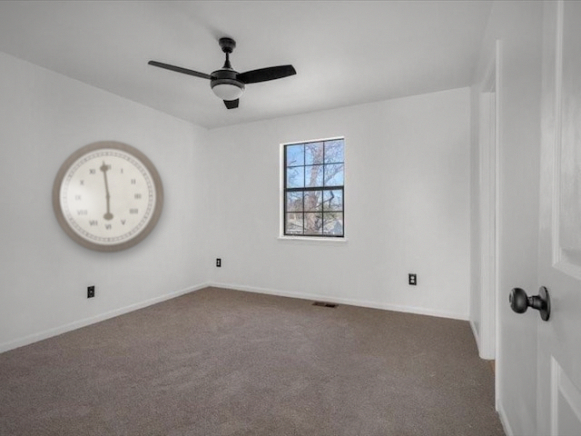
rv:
5.59
